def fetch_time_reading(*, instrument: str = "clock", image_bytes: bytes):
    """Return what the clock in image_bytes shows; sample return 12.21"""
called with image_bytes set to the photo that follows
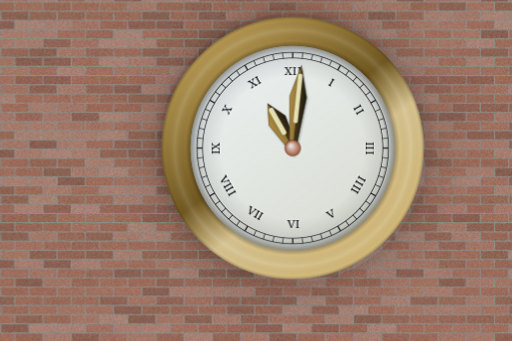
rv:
11.01
